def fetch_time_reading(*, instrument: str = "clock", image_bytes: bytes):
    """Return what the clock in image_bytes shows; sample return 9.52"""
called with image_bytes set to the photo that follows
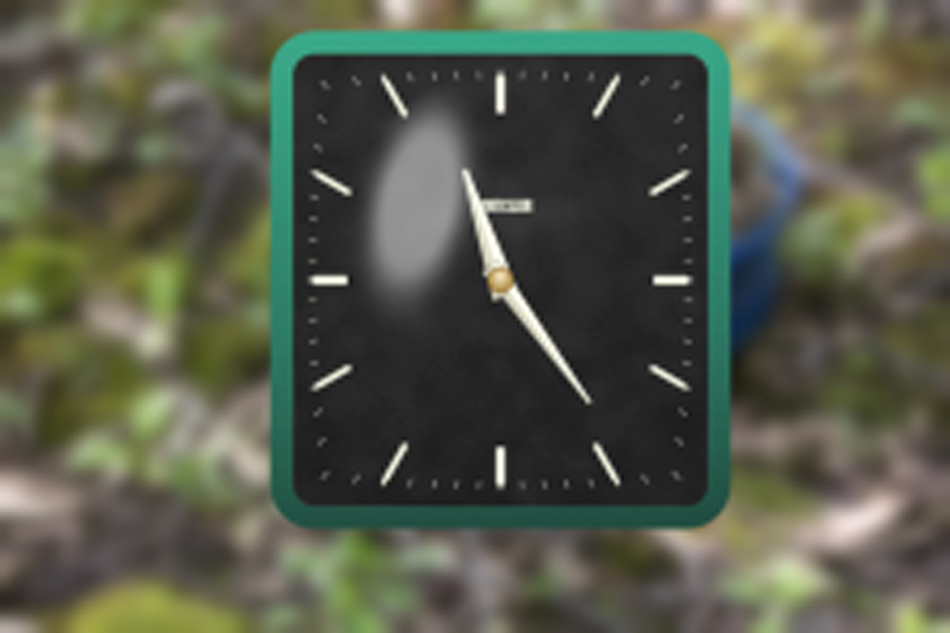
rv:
11.24
